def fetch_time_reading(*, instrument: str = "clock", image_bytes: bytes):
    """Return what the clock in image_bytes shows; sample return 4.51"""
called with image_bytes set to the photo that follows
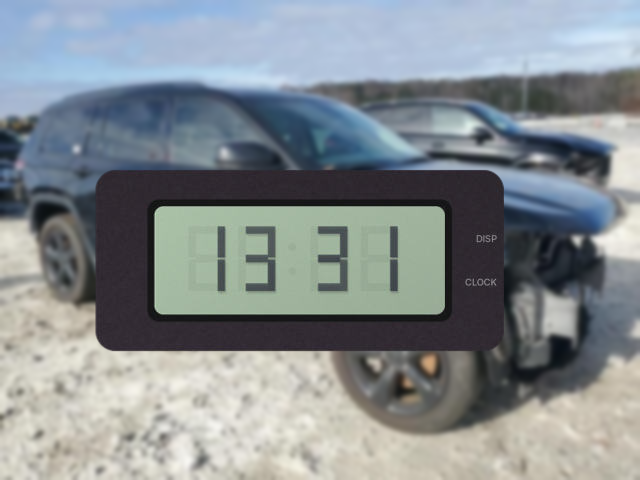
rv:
13.31
